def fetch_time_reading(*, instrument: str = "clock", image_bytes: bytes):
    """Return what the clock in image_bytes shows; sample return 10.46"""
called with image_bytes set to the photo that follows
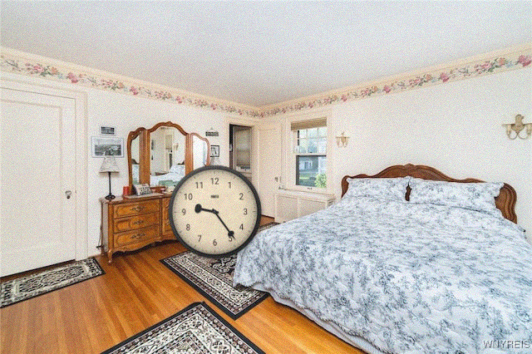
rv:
9.24
